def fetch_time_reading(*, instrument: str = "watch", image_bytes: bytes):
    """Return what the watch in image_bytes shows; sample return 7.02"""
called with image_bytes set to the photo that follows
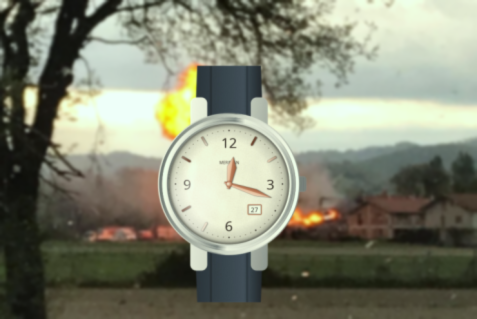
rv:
12.18
